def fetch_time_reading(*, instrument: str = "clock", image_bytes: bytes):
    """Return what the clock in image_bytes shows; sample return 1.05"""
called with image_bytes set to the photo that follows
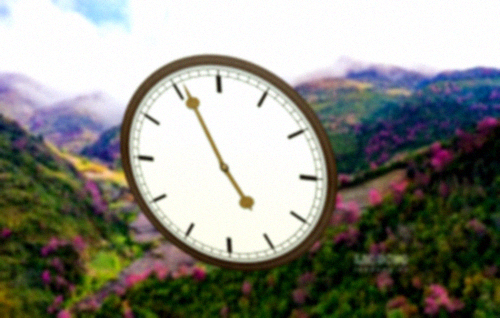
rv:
4.56
